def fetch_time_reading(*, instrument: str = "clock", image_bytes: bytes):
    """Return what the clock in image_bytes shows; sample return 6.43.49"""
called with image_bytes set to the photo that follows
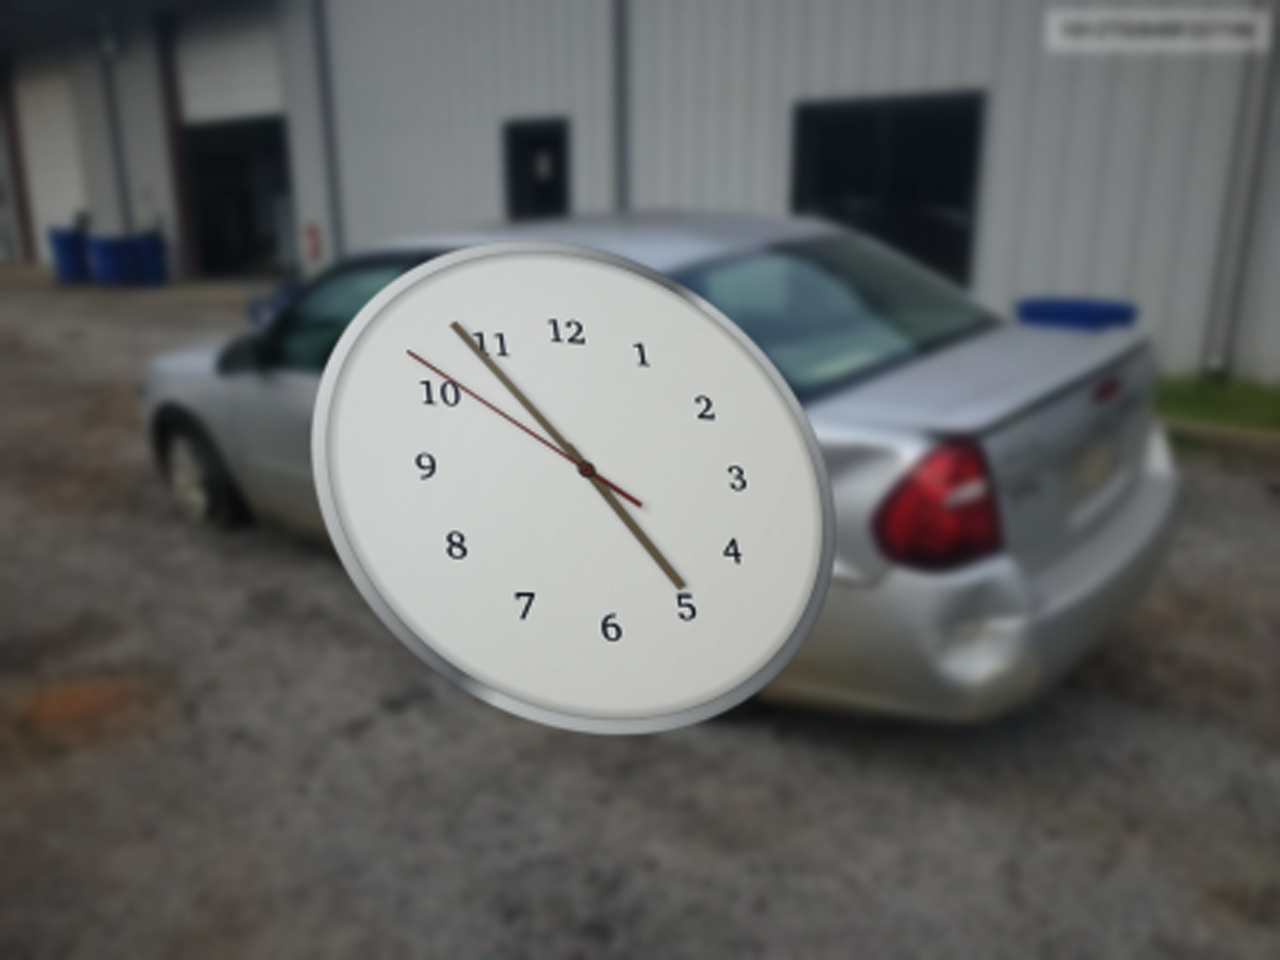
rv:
4.53.51
